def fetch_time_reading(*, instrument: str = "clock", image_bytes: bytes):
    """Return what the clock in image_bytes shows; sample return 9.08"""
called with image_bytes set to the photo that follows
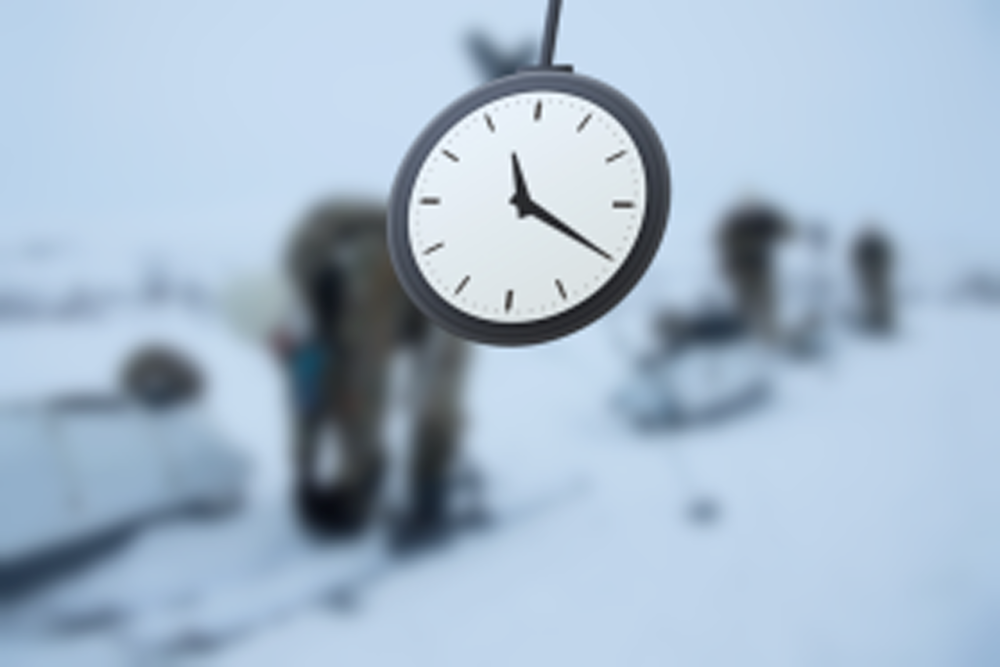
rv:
11.20
